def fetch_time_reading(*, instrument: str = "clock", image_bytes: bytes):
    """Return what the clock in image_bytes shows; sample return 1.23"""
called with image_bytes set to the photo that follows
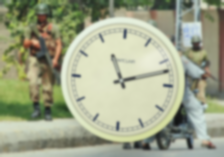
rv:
11.12
